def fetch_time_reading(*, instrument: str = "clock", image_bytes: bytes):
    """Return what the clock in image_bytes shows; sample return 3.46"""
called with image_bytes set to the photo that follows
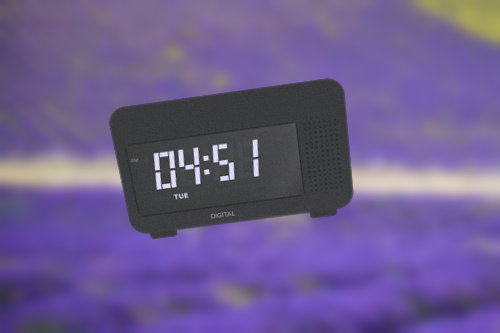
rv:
4.51
